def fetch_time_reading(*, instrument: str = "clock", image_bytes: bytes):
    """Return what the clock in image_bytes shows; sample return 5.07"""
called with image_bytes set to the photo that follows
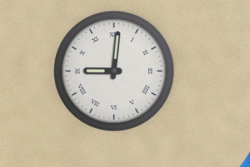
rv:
9.01
